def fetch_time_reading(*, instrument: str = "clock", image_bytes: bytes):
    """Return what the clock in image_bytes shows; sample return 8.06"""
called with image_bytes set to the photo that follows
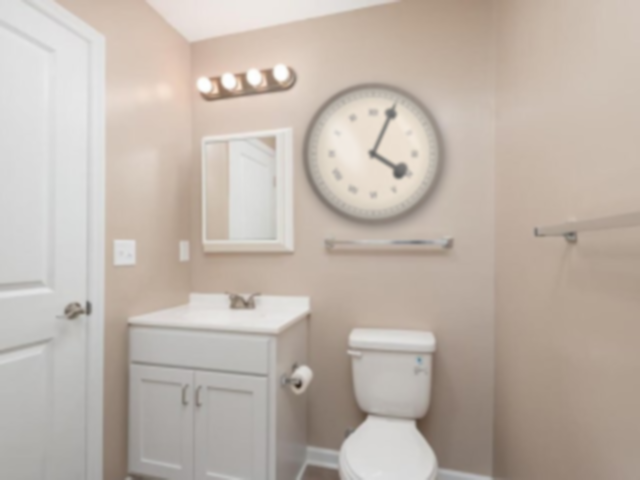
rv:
4.04
